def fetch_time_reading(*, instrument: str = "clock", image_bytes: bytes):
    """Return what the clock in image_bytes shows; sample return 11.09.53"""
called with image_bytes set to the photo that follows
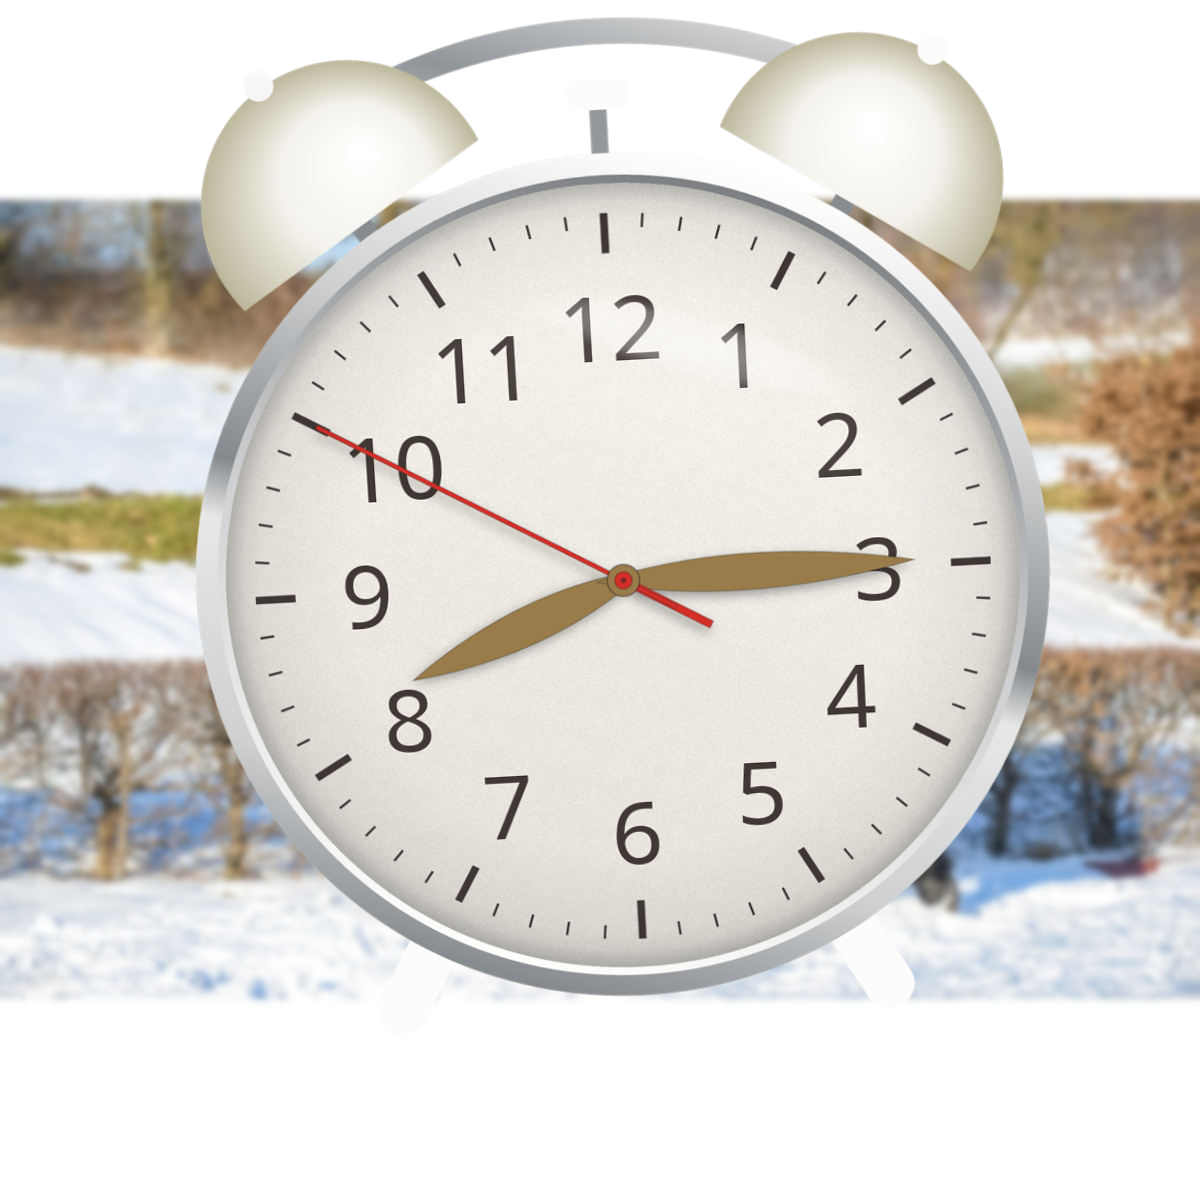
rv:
8.14.50
